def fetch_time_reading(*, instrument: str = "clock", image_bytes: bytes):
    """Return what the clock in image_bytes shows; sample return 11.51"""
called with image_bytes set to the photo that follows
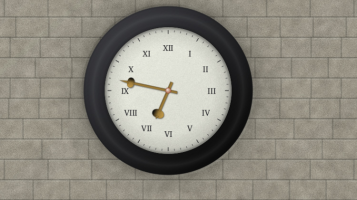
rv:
6.47
